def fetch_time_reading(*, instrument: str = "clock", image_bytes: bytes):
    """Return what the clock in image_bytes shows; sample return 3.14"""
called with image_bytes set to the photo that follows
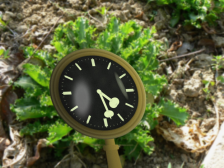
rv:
4.28
